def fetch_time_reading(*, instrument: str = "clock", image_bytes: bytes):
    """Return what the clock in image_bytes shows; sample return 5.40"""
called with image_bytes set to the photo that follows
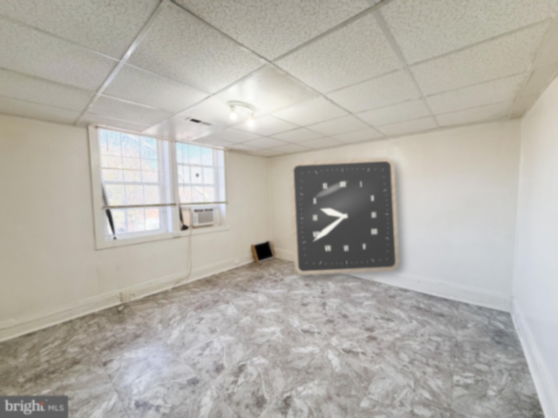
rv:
9.39
